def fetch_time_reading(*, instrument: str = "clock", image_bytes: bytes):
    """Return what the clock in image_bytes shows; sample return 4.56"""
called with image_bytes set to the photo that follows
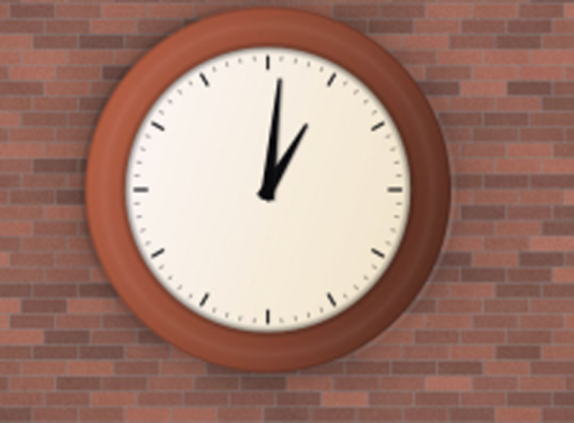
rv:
1.01
